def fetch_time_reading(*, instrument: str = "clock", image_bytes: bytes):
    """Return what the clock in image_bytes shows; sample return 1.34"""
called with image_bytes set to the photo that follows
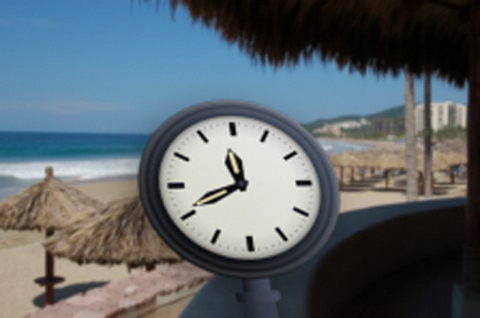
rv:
11.41
